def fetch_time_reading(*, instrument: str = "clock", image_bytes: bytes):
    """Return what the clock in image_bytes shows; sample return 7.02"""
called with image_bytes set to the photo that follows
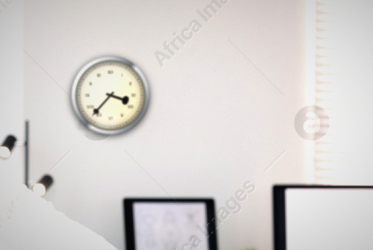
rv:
3.37
